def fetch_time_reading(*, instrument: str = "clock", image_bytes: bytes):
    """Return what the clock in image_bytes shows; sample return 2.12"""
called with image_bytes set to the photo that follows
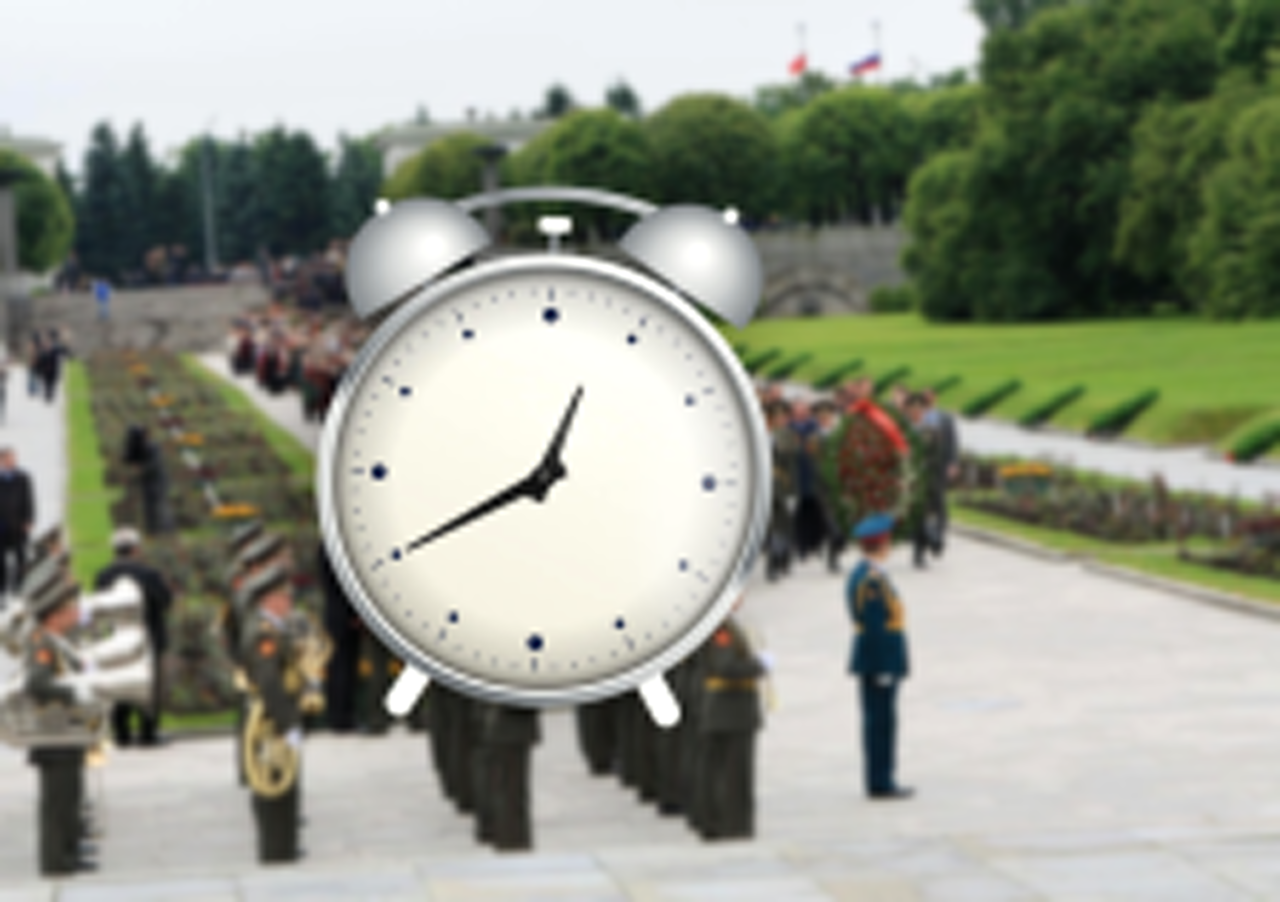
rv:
12.40
